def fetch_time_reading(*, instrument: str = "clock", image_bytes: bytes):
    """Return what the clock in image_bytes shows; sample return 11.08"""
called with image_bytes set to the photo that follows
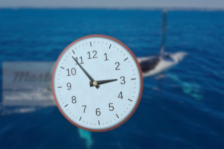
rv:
2.54
